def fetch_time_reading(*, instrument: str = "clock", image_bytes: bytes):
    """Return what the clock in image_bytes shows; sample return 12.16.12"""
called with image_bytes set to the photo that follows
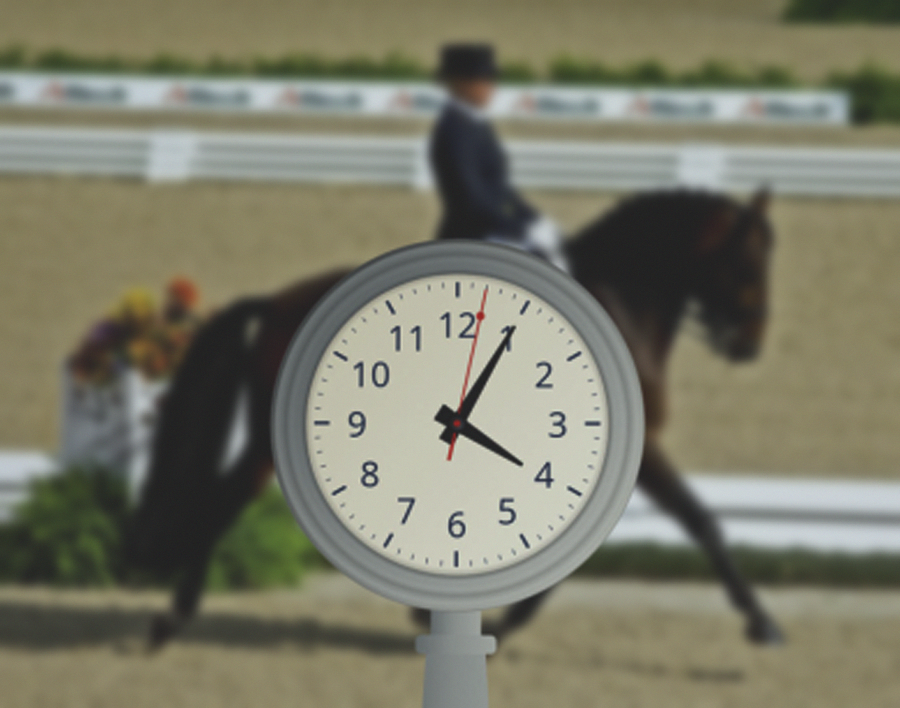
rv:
4.05.02
